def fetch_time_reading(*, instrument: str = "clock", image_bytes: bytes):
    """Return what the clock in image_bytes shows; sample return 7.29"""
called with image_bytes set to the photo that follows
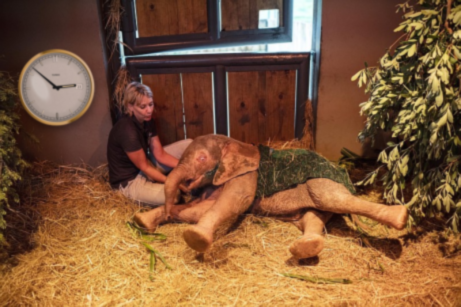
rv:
2.52
